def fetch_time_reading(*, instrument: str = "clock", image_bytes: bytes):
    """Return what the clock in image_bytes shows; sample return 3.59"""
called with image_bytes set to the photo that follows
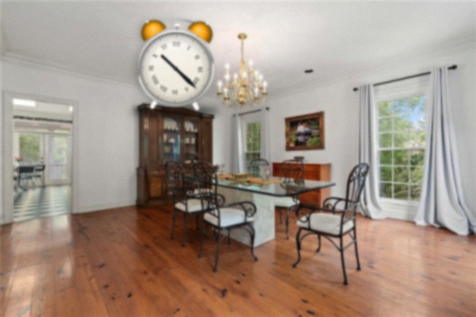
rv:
10.22
